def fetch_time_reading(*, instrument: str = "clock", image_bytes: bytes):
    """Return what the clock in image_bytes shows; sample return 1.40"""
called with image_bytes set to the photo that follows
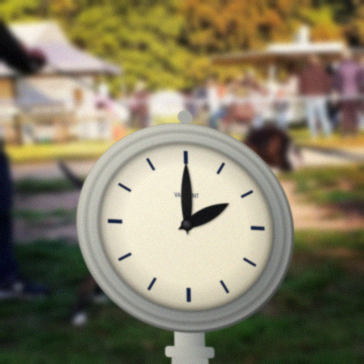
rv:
2.00
